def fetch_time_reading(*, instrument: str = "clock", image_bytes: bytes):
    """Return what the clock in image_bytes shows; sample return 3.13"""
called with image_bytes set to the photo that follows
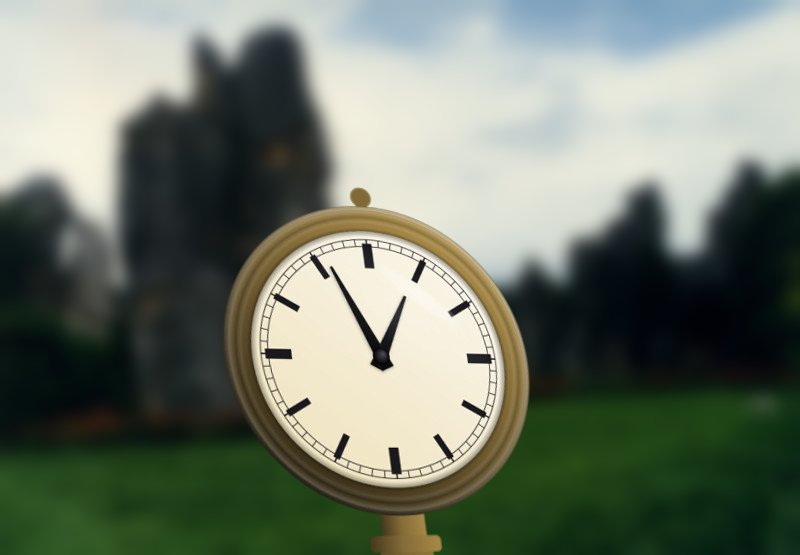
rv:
12.56
